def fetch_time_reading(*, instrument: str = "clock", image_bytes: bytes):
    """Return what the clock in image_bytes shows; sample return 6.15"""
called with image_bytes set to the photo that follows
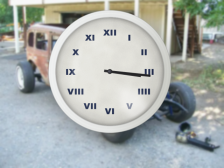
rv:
3.16
